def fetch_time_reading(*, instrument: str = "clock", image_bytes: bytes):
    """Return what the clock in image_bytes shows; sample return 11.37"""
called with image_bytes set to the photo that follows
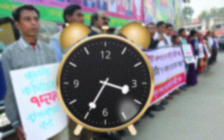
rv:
3.35
